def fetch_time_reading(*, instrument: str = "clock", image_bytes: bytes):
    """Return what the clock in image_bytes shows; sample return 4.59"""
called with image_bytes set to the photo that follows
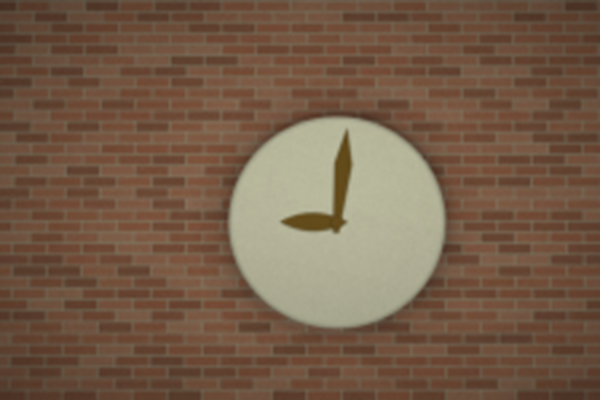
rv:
9.01
